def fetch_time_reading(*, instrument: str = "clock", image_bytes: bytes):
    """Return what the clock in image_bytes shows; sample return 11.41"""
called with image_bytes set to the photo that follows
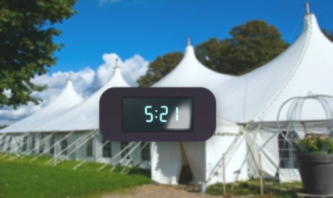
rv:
5.21
